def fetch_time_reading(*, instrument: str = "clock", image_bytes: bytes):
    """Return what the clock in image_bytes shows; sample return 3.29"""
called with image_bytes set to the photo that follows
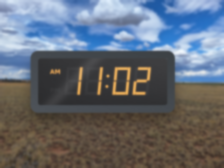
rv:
11.02
